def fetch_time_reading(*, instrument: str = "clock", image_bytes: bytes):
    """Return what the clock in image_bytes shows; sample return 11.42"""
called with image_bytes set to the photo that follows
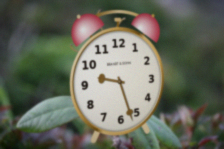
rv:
9.27
